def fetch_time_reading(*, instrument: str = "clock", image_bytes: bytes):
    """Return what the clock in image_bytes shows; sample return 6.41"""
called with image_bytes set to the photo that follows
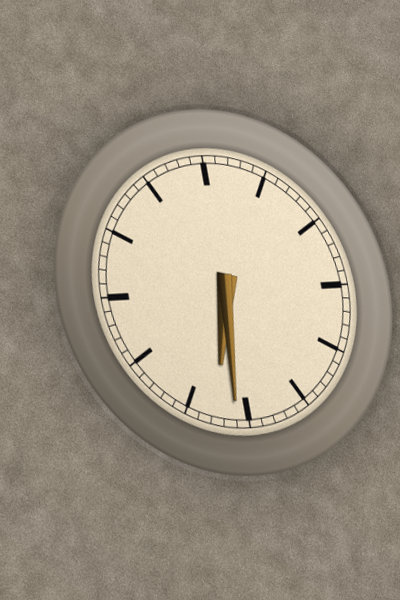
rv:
6.31
